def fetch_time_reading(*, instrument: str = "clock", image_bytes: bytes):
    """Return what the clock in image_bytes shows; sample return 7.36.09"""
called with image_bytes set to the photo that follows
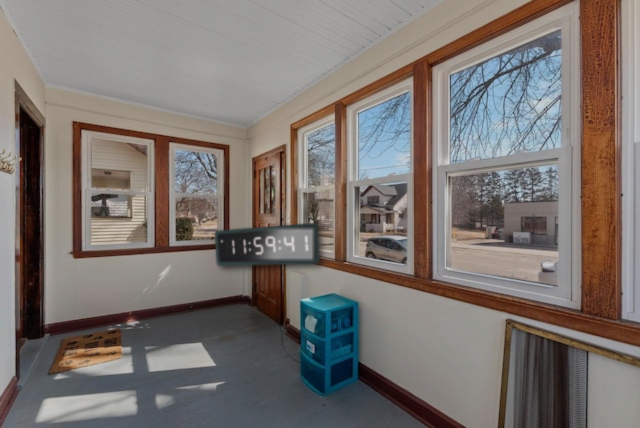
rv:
11.59.41
